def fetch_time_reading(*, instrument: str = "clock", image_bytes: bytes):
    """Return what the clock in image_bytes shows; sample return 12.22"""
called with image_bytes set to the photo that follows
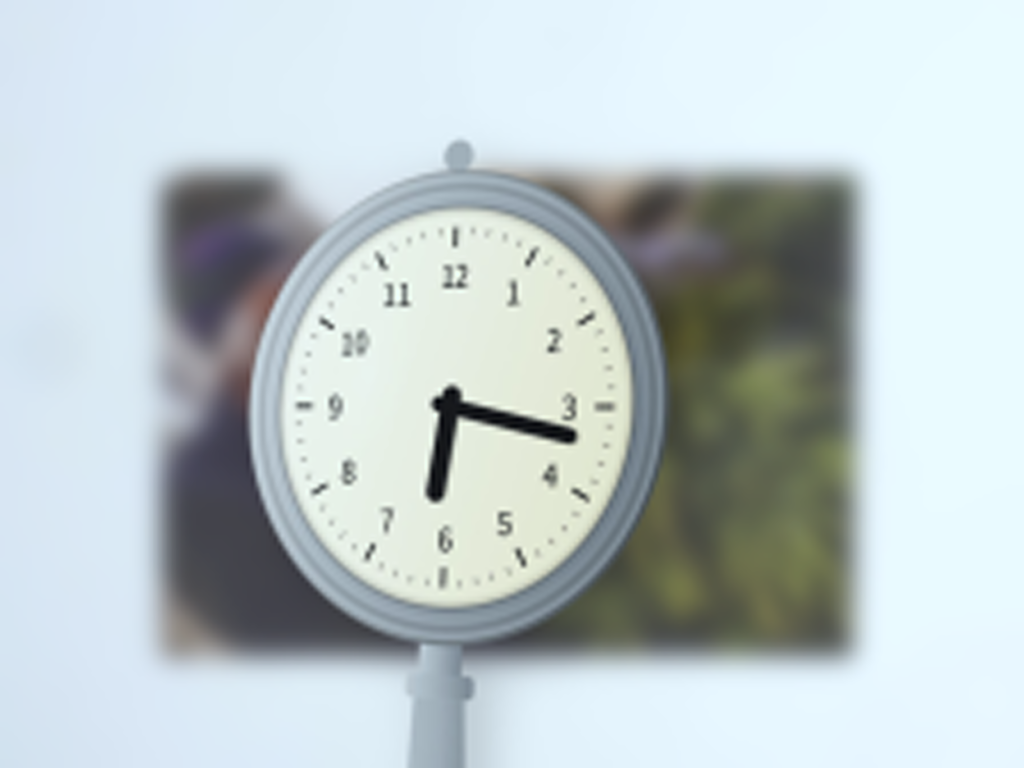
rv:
6.17
